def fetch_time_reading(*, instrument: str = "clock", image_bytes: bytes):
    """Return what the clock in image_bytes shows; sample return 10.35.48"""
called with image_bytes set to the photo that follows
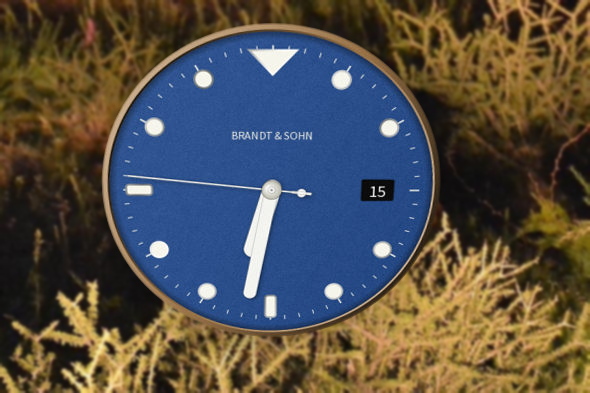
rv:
6.31.46
